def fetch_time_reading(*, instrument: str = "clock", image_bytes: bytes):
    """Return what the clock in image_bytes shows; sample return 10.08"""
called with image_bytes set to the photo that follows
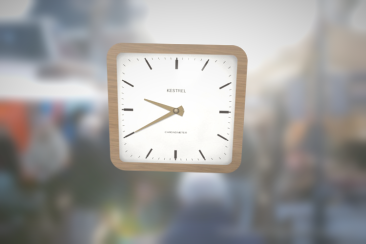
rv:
9.40
